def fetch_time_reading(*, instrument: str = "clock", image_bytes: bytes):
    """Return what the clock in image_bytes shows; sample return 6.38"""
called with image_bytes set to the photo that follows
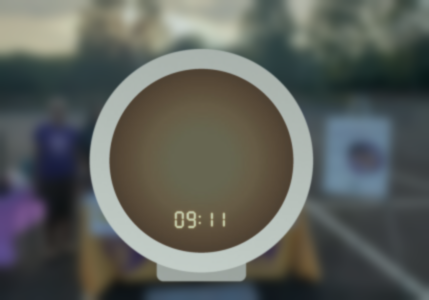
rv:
9.11
